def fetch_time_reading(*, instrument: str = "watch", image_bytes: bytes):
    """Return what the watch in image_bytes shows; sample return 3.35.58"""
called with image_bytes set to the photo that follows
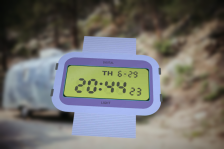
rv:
20.44.23
